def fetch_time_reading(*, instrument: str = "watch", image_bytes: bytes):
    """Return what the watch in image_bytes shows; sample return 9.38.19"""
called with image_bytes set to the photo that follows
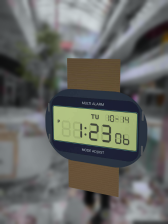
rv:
1.23.06
